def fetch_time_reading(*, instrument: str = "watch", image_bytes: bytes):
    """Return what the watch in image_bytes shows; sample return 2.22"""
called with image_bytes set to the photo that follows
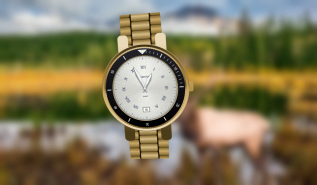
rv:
12.56
